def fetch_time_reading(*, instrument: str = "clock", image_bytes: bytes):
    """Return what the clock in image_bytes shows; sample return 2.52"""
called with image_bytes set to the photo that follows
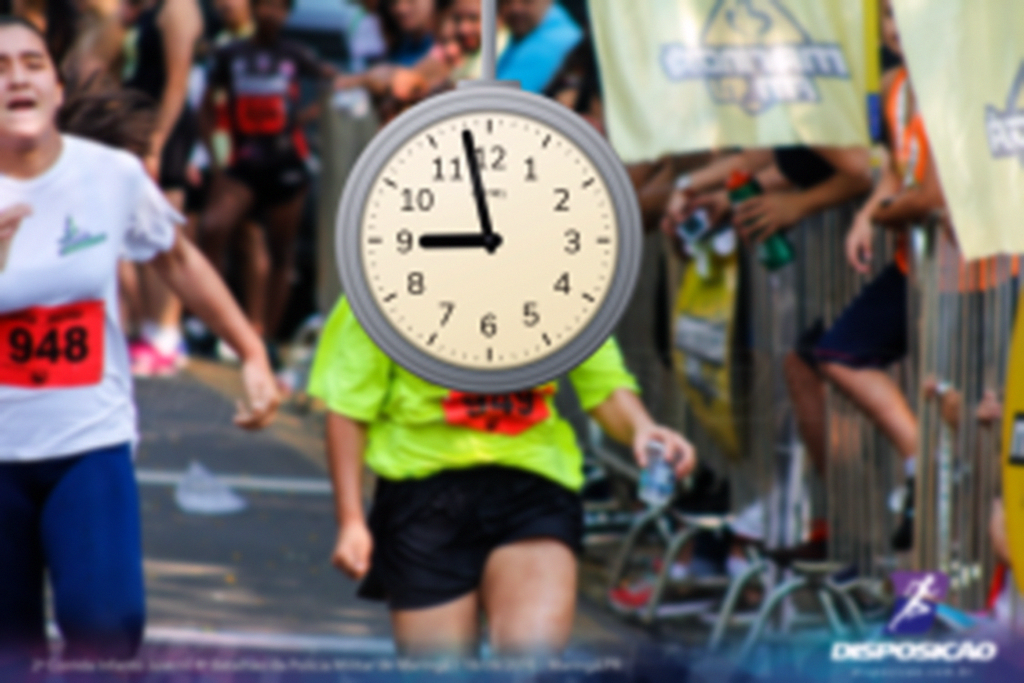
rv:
8.58
